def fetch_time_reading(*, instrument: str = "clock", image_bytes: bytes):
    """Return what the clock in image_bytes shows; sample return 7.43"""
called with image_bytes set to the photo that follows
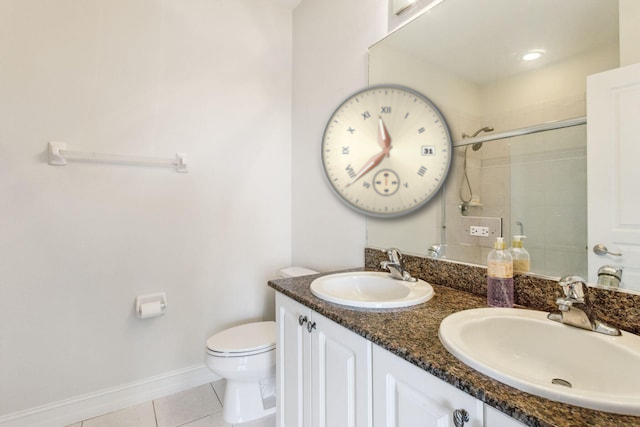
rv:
11.38
